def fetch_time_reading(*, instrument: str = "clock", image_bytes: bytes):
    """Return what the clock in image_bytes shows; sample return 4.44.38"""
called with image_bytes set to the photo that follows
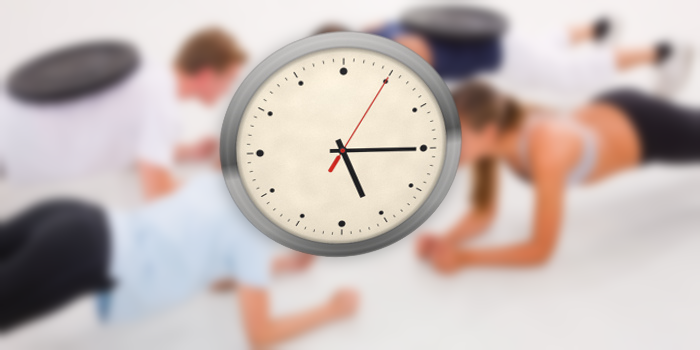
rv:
5.15.05
